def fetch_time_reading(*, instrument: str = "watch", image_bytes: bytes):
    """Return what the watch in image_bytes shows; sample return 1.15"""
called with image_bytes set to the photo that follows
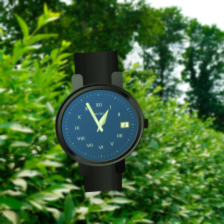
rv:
12.56
